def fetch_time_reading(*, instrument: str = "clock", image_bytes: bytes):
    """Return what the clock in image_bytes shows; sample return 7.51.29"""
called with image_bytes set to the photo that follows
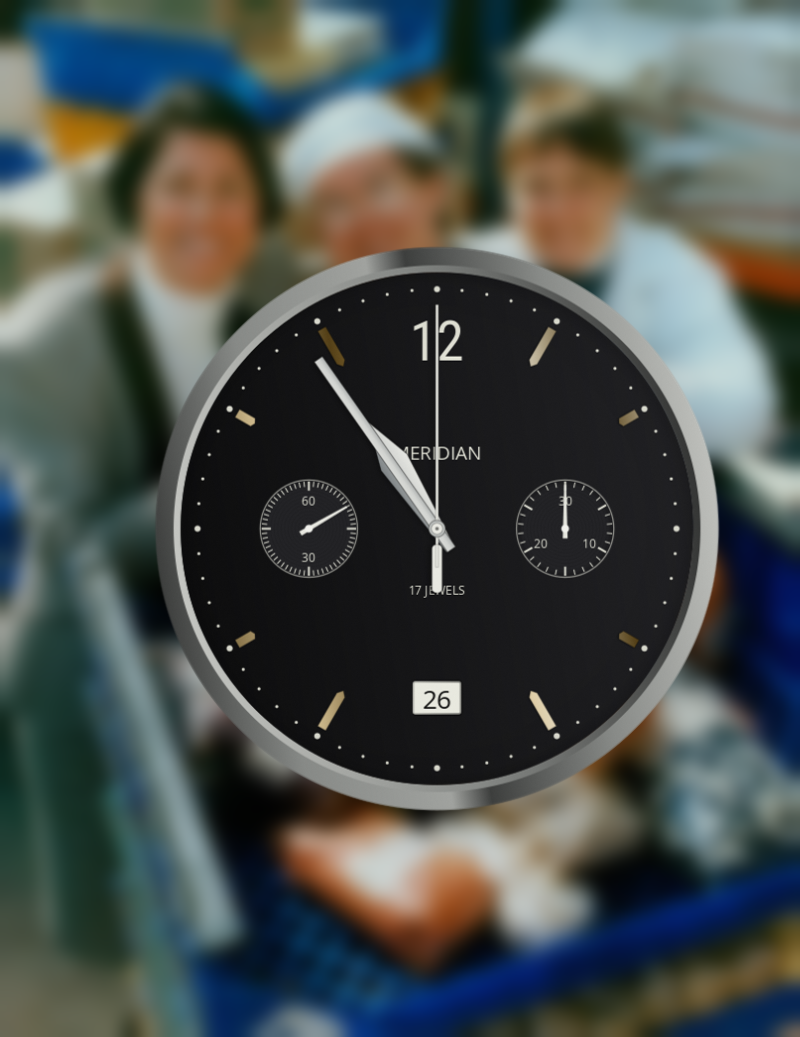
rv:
10.54.10
